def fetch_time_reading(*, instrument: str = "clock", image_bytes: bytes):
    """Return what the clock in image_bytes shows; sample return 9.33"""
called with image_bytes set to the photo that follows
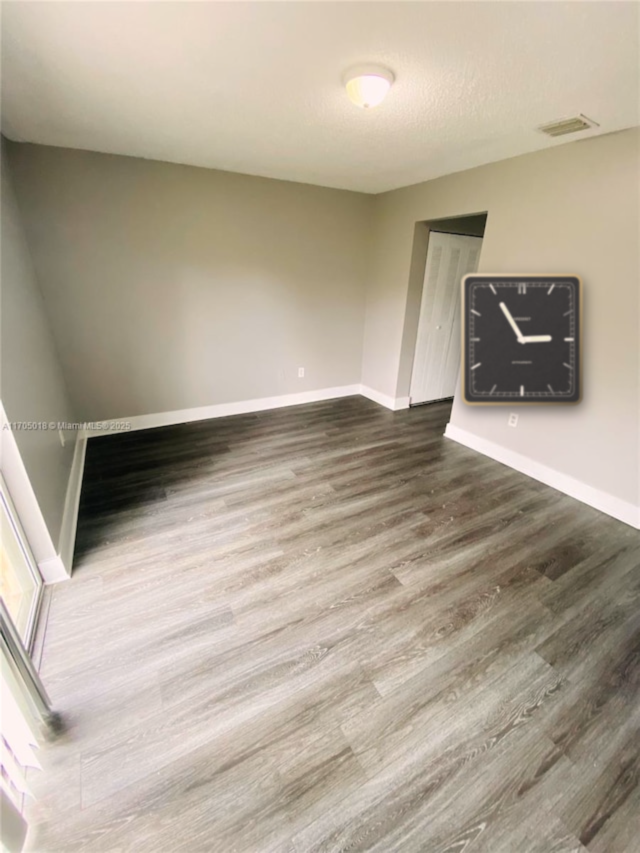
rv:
2.55
